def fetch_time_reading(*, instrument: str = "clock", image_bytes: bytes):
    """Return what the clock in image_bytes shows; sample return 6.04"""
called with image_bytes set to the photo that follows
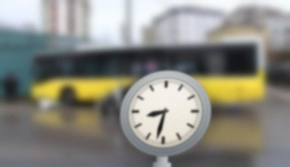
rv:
8.32
